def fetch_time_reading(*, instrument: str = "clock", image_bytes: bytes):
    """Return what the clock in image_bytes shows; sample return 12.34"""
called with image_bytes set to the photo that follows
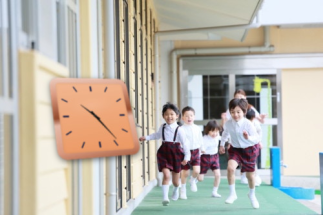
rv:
10.24
